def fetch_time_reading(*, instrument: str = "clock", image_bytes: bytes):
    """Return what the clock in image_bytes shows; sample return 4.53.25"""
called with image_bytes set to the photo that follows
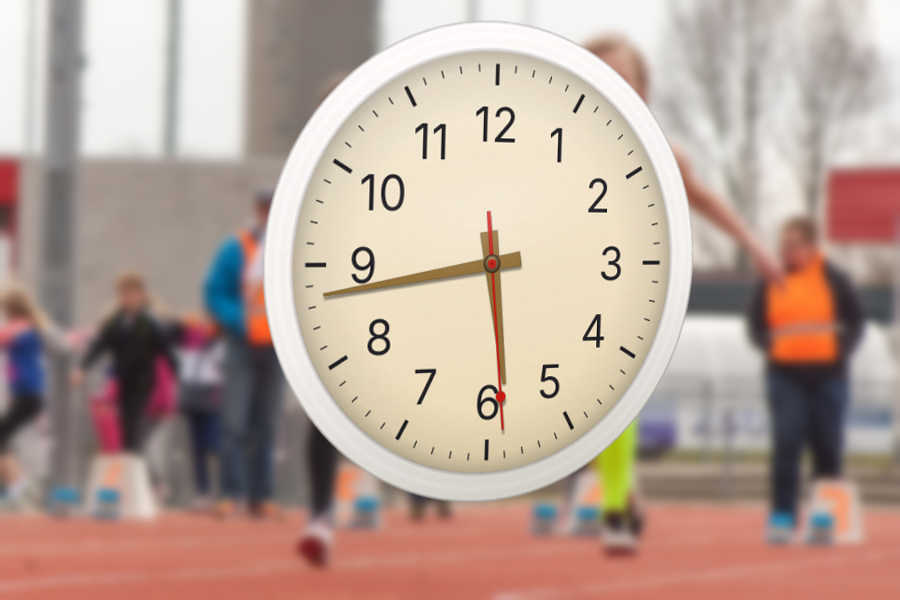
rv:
5.43.29
